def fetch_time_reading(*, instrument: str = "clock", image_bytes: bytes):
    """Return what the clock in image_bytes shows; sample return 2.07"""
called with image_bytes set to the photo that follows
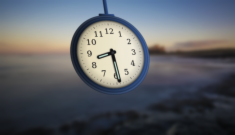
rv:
8.29
